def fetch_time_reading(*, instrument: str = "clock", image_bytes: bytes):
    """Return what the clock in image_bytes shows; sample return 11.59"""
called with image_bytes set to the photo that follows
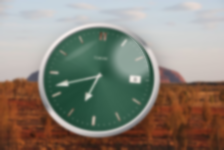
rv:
6.42
